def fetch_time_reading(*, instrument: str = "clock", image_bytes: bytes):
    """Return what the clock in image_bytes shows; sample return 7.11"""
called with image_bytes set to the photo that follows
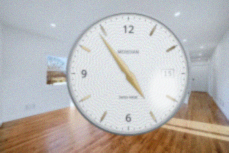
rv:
4.54
